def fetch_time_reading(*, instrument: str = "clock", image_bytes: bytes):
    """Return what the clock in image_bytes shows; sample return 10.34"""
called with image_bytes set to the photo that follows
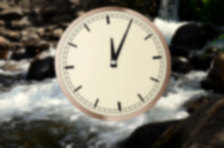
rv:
12.05
